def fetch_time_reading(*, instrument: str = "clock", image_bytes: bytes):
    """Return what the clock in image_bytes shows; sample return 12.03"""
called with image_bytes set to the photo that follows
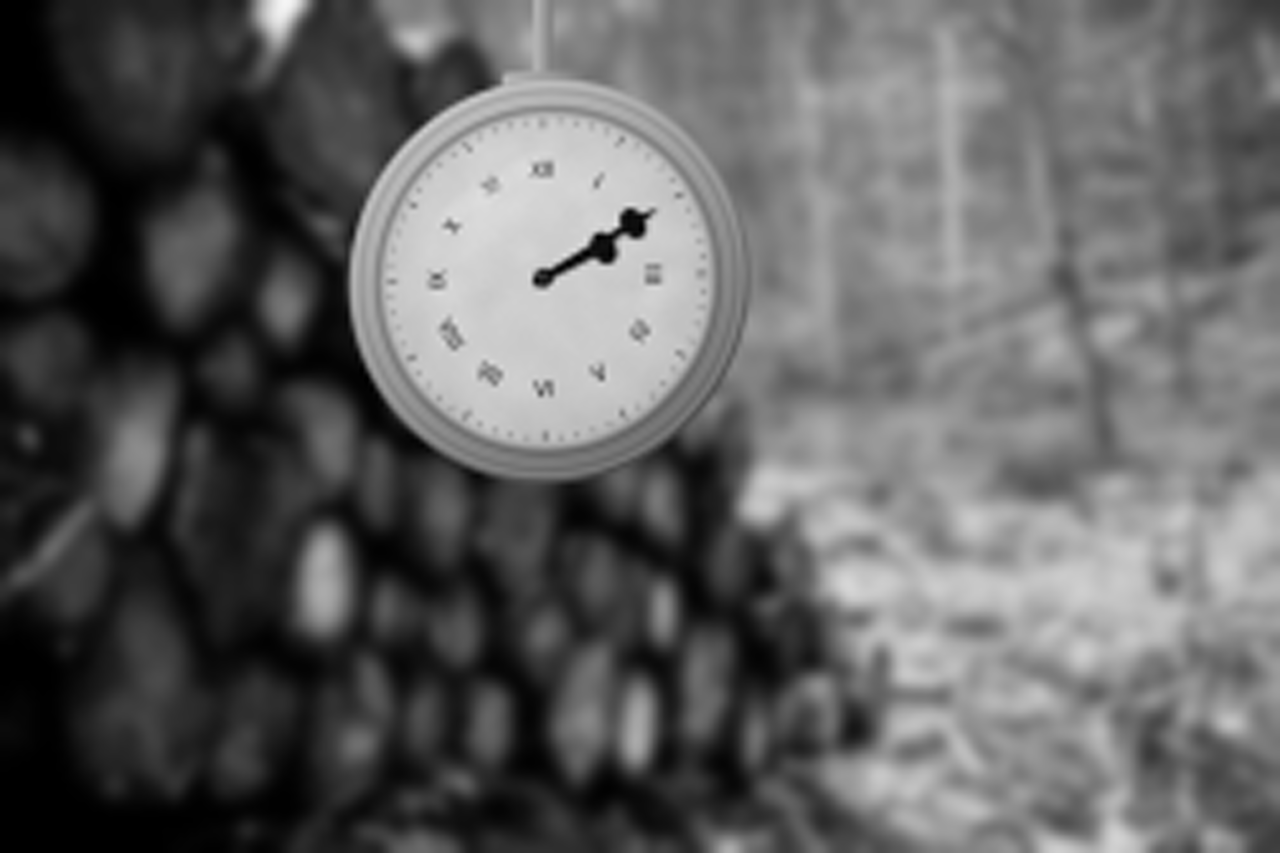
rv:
2.10
